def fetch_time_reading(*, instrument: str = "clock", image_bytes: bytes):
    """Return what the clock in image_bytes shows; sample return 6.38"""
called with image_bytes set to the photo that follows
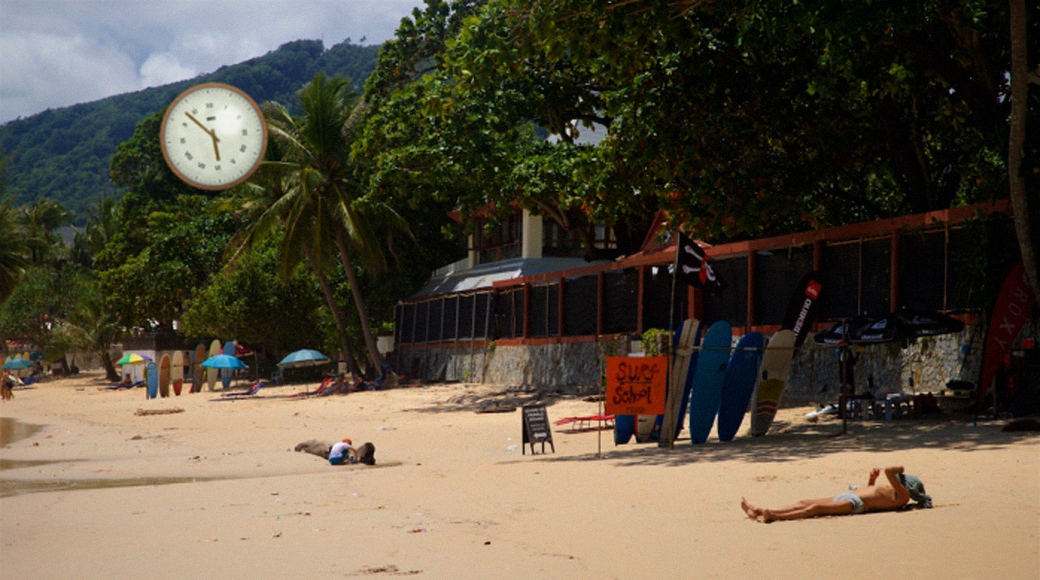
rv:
5.53
